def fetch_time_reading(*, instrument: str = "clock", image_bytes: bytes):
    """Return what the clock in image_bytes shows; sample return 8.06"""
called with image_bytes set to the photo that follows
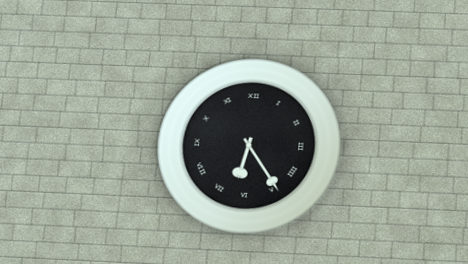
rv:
6.24
